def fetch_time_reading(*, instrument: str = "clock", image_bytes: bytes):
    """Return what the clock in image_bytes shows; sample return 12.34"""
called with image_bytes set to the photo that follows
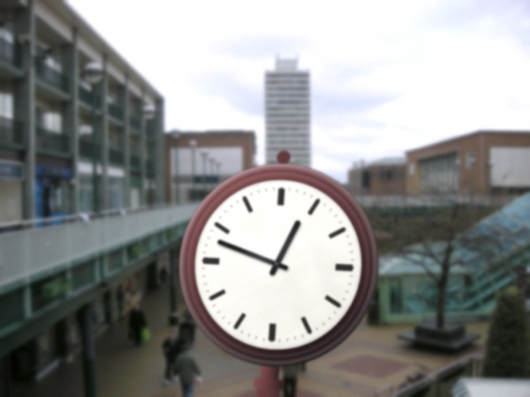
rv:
12.48
